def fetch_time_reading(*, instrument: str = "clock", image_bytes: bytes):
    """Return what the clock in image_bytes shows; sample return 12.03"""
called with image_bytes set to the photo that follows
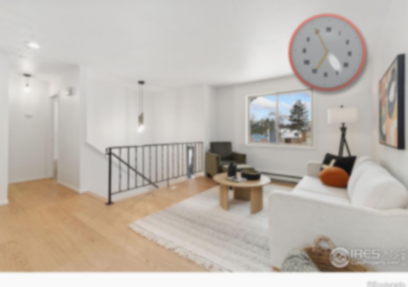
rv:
6.55
